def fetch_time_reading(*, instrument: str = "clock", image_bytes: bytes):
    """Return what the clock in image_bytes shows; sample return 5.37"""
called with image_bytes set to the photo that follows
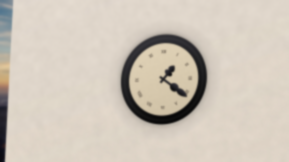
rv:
1.21
